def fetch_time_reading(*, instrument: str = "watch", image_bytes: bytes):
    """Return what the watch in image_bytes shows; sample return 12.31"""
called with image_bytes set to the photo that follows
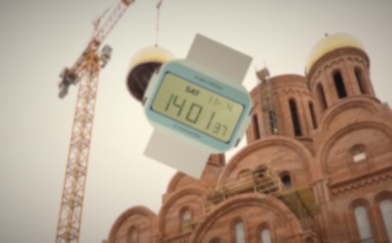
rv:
14.01
